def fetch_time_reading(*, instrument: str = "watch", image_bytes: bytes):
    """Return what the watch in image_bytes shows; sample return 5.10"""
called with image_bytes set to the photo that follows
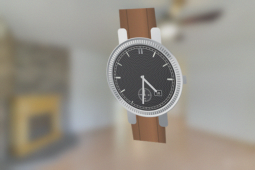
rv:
4.31
